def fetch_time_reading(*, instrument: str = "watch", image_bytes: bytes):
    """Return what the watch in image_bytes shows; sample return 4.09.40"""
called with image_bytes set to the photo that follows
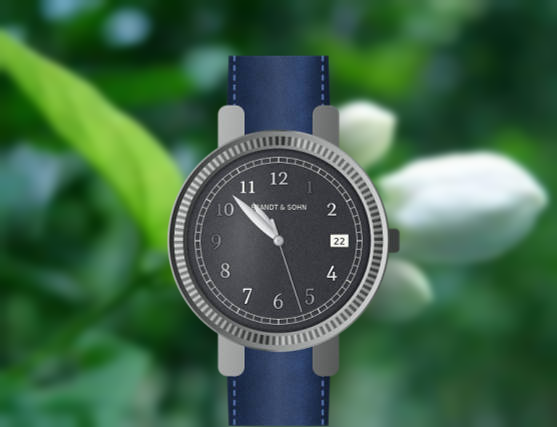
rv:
10.52.27
